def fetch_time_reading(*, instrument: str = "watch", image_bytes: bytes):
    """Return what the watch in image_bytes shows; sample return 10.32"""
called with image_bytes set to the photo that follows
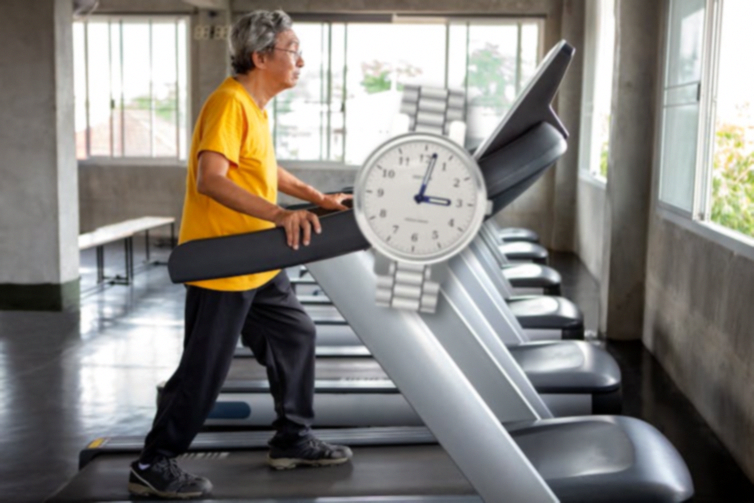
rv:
3.02
